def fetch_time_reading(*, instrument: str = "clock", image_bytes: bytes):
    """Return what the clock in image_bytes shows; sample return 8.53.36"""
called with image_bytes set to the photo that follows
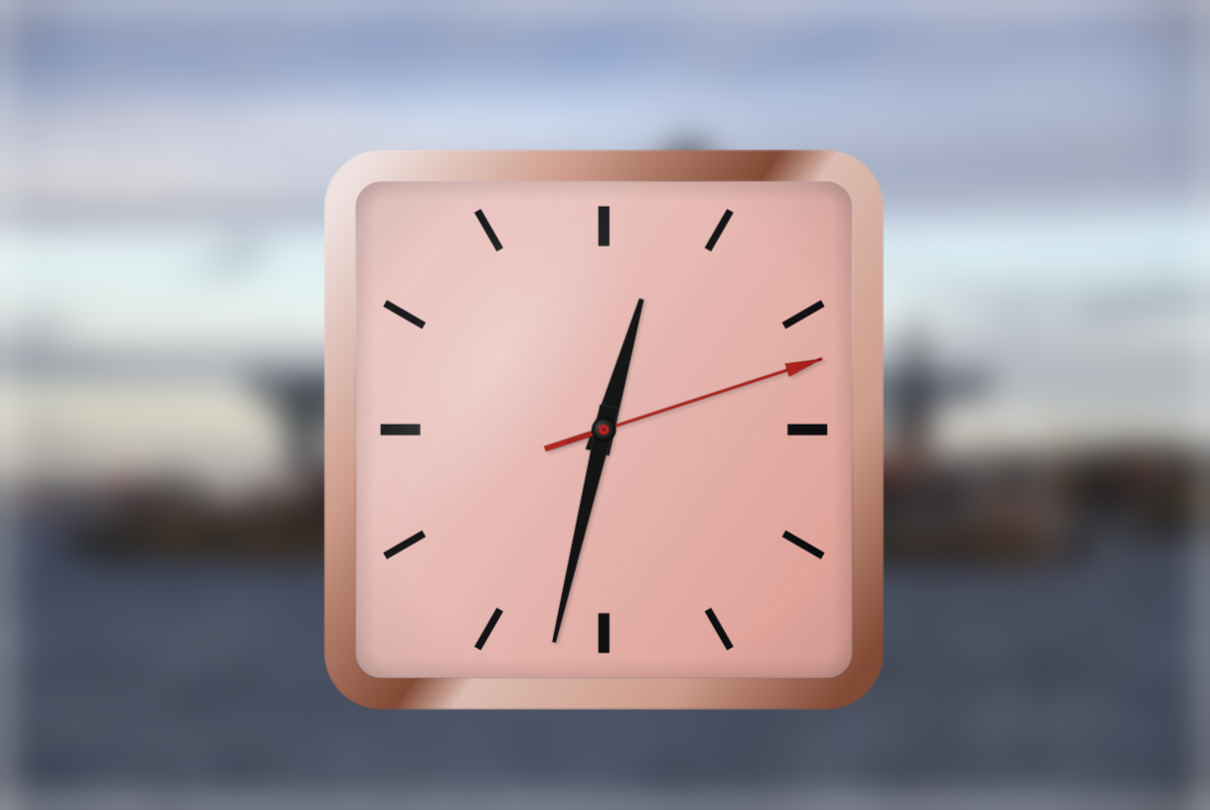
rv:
12.32.12
